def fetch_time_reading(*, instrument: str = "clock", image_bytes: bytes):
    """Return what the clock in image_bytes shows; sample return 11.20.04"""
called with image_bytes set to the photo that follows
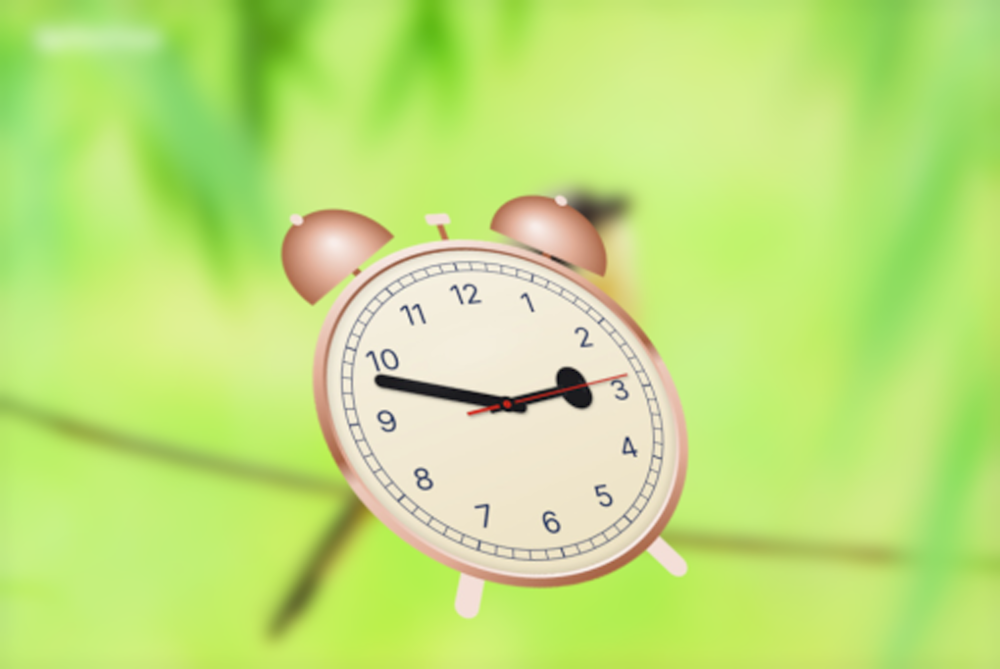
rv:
2.48.14
